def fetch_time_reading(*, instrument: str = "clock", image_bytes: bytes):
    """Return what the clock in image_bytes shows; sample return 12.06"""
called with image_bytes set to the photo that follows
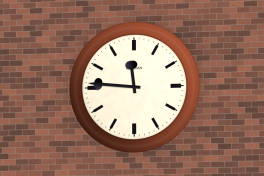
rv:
11.46
